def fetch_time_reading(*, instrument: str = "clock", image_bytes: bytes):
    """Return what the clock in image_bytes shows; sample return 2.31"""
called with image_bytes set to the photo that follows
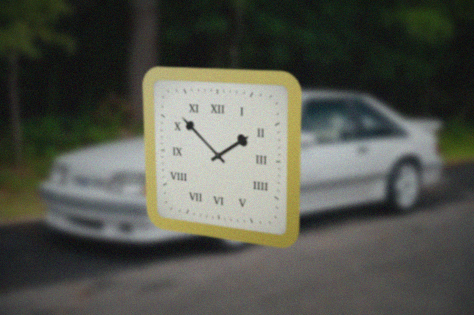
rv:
1.52
